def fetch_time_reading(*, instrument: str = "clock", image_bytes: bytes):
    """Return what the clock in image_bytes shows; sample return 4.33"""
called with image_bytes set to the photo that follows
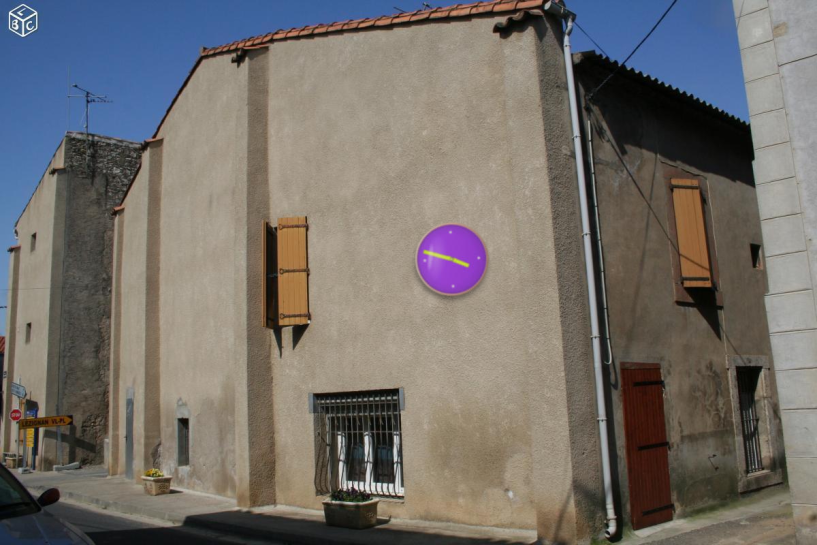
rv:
3.48
